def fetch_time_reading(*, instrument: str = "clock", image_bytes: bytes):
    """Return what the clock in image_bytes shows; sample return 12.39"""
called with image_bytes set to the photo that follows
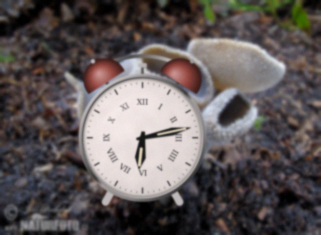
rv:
6.13
